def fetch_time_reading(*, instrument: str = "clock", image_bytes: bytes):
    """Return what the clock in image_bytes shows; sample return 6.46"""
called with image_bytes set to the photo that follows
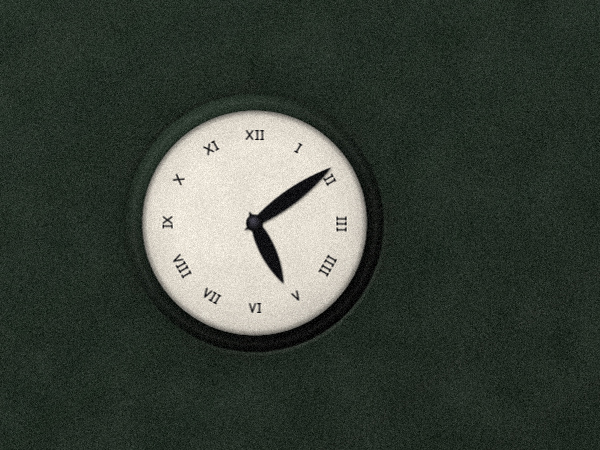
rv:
5.09
